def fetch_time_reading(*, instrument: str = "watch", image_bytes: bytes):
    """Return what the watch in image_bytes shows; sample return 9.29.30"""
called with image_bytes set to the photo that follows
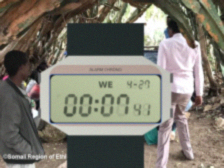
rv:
0.07.41
